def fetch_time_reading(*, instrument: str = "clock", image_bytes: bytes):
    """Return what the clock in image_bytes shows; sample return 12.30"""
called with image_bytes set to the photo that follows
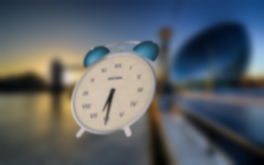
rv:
6.30
